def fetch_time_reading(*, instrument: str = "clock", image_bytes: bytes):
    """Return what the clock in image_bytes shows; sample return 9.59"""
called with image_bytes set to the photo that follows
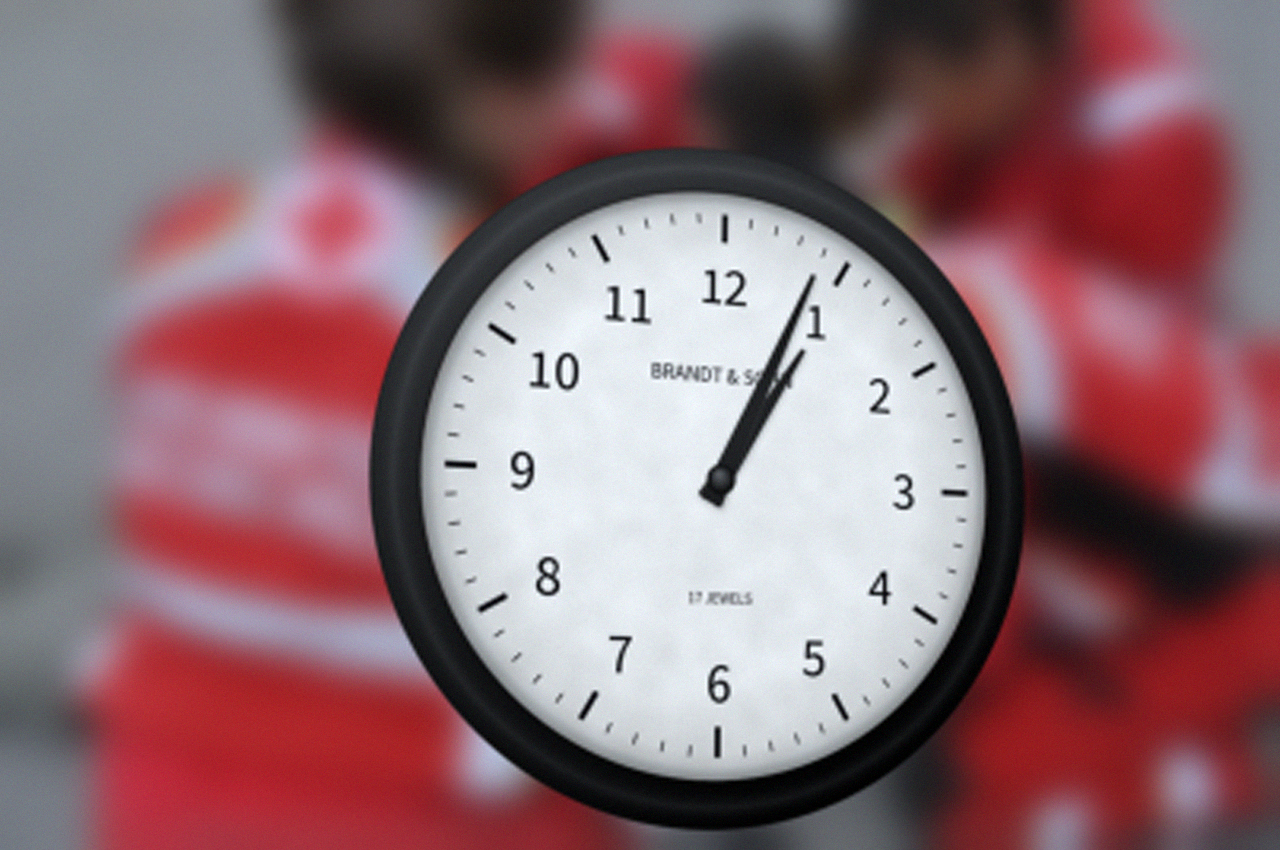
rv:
1.04
